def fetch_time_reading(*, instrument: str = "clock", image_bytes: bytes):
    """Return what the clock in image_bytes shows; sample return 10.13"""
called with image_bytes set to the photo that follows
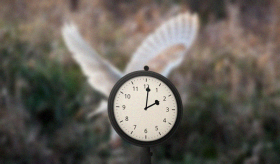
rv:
2.01
